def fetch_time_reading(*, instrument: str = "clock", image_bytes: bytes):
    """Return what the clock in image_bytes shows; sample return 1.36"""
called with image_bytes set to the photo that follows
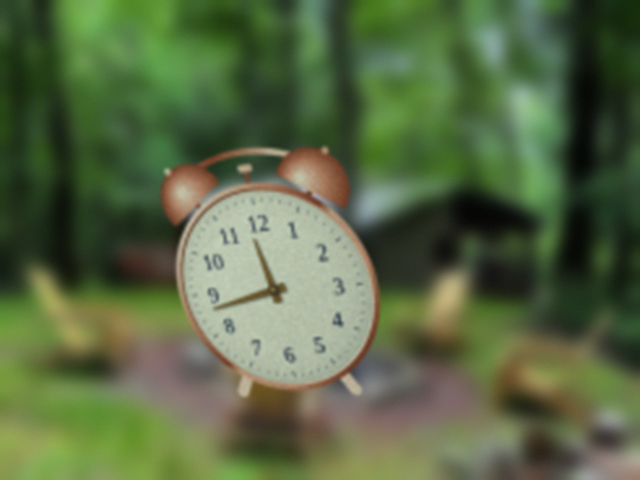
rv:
11.43
